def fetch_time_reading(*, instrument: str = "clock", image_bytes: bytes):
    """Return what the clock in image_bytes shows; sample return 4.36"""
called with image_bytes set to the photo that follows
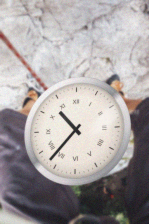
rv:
10.37
